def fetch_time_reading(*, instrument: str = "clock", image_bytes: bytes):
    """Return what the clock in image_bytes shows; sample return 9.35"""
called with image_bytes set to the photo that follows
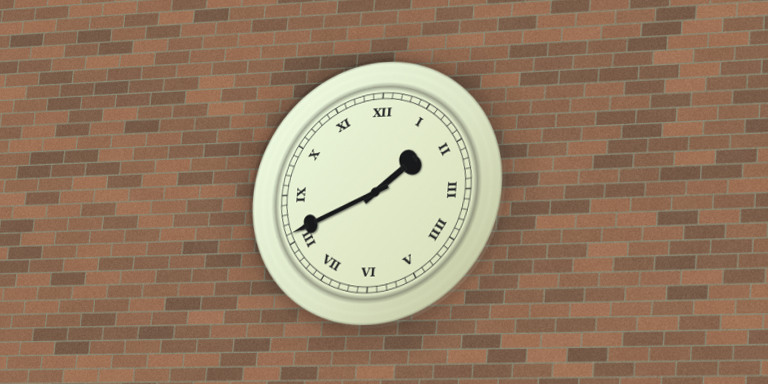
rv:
1.41
